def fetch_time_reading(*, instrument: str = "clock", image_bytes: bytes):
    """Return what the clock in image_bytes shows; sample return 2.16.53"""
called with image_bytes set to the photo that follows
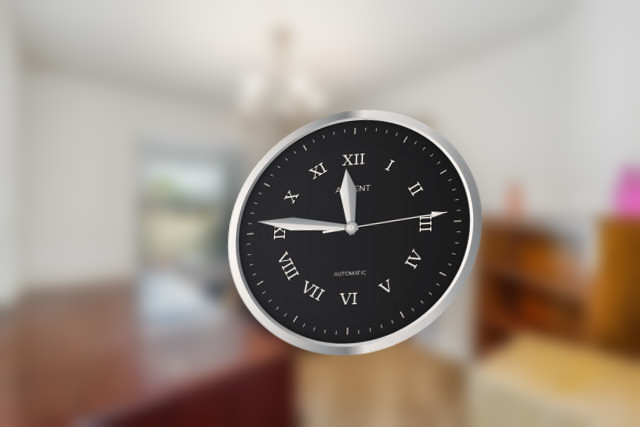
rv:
11.46.14
